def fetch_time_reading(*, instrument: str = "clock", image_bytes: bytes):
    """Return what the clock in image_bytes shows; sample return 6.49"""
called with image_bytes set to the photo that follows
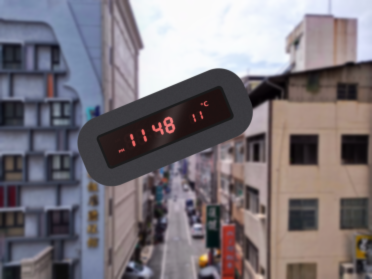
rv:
11.48
